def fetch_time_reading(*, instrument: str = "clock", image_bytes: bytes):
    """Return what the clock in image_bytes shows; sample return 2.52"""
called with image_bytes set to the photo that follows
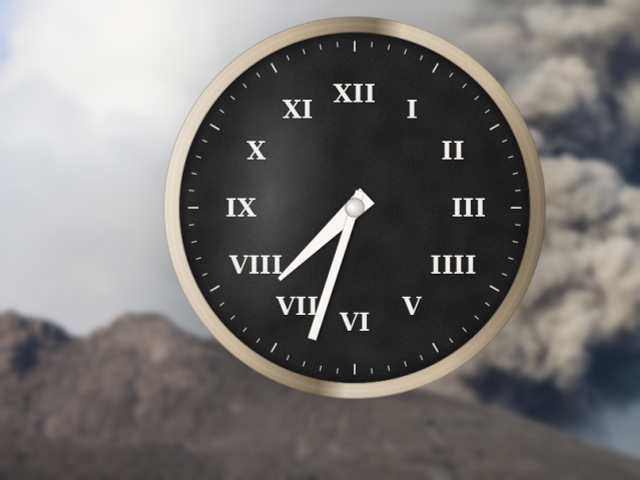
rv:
7.33
